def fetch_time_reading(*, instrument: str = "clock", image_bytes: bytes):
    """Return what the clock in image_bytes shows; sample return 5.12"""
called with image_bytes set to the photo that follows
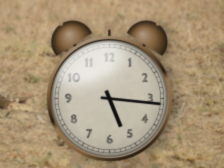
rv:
5.16
